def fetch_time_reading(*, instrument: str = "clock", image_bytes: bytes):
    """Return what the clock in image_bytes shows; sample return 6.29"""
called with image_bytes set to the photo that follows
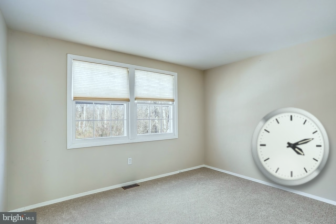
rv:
4.12
